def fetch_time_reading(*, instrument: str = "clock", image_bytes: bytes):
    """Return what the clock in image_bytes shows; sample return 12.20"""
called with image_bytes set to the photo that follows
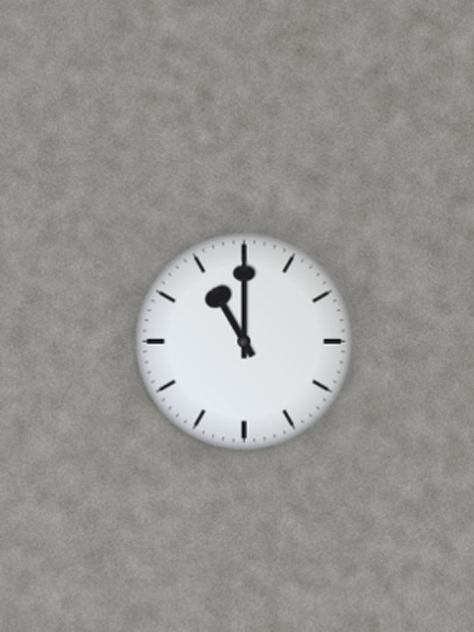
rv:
11.00
